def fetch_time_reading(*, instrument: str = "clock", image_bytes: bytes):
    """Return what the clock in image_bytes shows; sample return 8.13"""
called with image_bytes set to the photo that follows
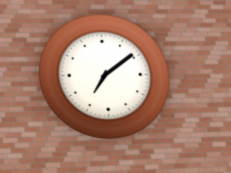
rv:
7.09
